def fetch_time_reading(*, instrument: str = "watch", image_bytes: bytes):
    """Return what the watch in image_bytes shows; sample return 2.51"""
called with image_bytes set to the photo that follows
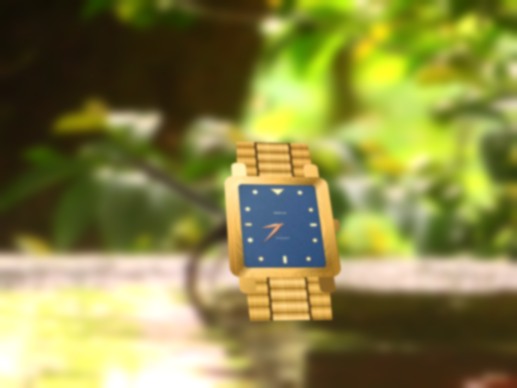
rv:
8.37
